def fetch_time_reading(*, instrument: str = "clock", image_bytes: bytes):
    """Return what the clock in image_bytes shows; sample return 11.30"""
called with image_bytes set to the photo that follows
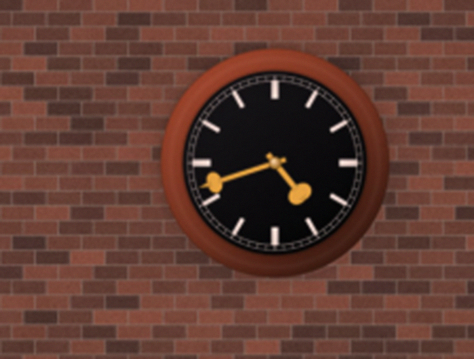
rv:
4.42
